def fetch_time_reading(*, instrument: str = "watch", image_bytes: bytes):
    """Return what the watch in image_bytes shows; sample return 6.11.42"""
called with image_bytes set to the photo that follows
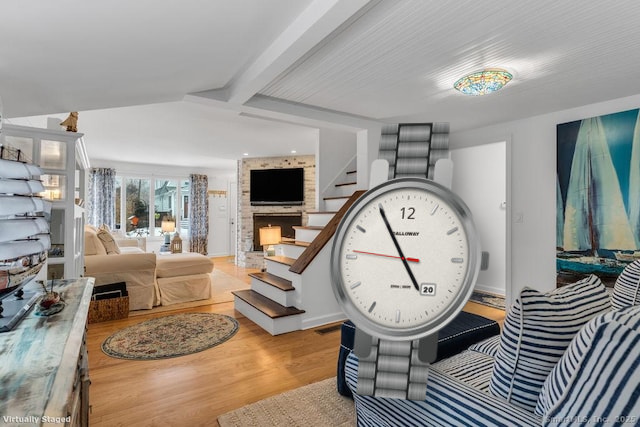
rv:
4.54.46
